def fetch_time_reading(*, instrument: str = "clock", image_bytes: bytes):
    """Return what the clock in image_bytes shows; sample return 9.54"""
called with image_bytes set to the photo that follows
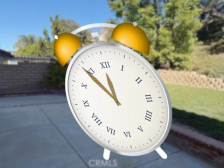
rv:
11.54
